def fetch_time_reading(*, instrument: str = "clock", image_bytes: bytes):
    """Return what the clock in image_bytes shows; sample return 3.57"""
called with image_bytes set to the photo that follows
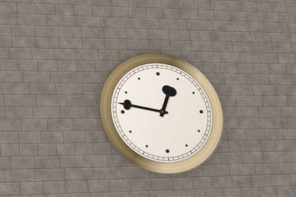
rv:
12.47
